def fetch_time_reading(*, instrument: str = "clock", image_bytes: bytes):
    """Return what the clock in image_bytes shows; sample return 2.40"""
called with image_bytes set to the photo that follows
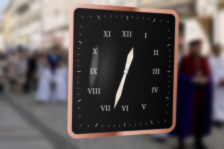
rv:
12.33
